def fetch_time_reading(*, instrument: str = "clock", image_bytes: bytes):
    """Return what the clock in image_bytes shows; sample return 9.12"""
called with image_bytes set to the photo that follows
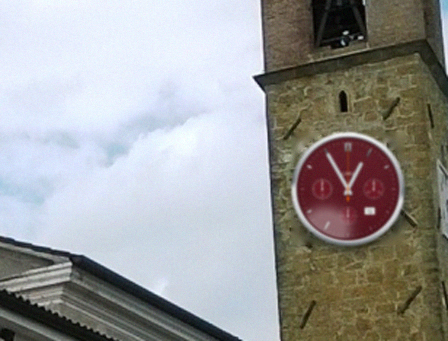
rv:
12.55
